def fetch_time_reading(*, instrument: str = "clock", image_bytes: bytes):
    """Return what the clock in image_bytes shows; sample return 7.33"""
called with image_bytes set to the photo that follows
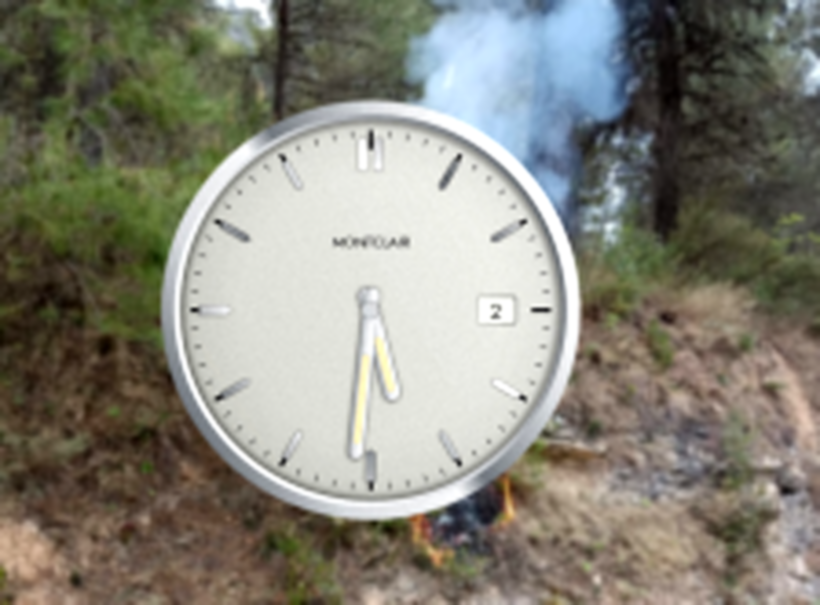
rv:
5.31
